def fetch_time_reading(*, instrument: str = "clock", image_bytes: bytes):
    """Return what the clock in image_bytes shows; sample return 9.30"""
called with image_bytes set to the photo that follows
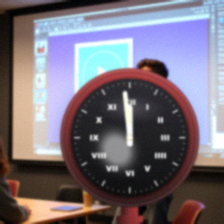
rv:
11.59
